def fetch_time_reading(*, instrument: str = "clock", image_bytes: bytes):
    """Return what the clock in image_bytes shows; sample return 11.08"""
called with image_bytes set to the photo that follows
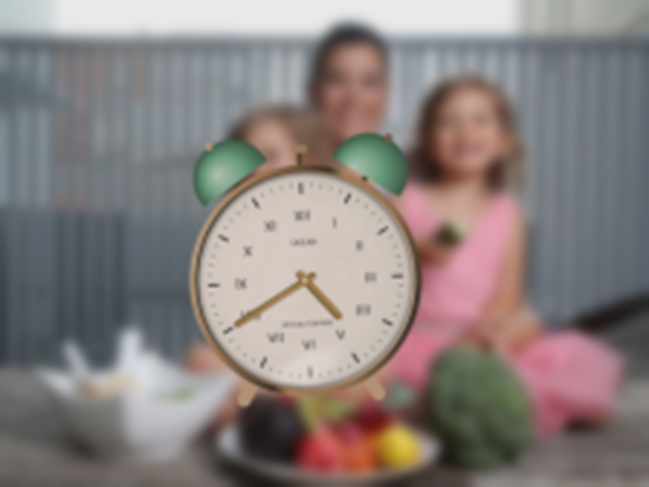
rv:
4.40
